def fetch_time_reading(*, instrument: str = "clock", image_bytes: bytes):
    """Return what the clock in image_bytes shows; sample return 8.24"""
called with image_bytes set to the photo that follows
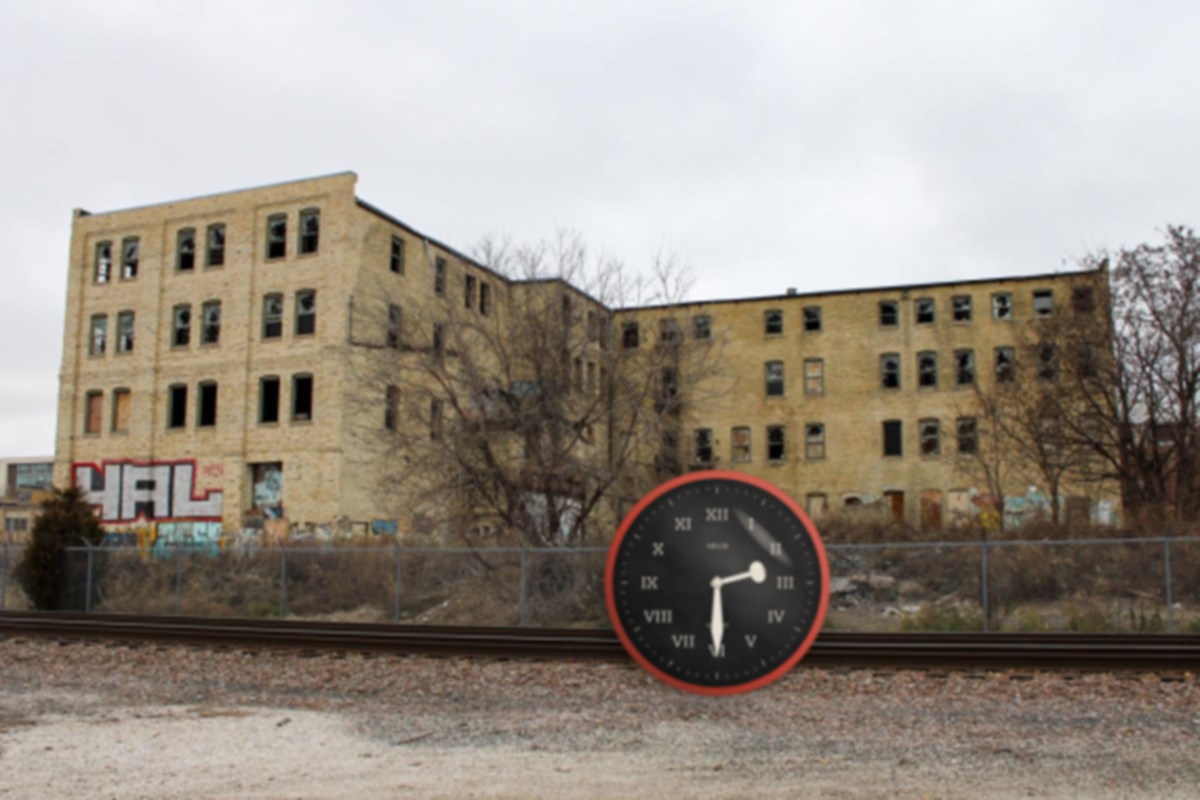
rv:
2.30
